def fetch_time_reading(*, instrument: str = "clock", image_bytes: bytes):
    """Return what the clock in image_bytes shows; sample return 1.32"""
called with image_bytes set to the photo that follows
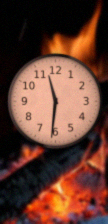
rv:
11.31
